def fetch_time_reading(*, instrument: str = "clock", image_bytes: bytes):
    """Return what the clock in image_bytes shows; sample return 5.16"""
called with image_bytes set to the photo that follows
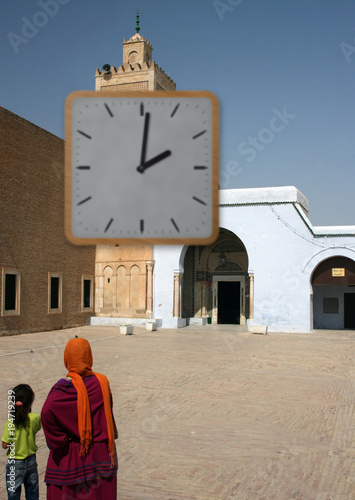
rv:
2.01
